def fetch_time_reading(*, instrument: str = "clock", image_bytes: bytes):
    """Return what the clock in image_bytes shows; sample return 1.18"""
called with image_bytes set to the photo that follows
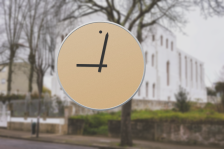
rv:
9.02
